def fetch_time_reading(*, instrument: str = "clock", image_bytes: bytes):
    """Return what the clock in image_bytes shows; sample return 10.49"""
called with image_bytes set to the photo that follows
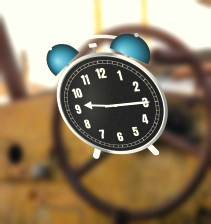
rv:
9.15
